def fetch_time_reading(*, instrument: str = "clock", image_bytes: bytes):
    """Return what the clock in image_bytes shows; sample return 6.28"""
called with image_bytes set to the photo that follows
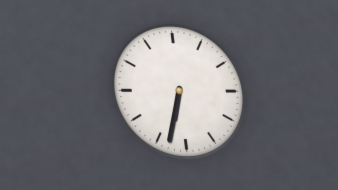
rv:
6.33
